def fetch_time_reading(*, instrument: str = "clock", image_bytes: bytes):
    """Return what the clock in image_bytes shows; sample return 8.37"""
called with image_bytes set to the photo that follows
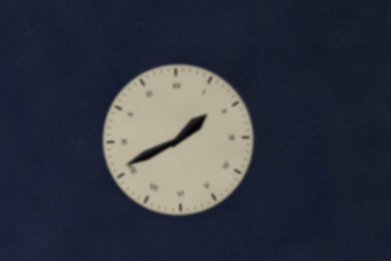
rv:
1.41
